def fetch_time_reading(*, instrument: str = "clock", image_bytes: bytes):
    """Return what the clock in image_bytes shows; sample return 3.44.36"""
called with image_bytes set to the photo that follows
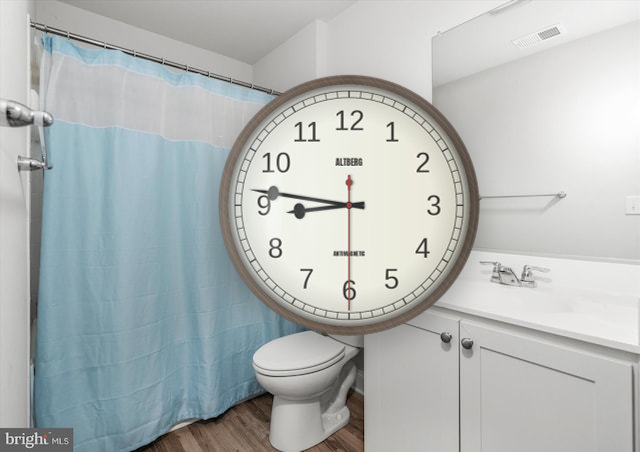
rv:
8.46.30
